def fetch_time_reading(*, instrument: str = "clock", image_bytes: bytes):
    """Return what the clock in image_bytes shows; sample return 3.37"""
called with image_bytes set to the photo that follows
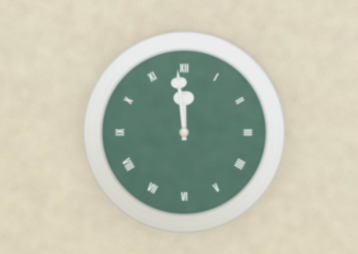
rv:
11.59
